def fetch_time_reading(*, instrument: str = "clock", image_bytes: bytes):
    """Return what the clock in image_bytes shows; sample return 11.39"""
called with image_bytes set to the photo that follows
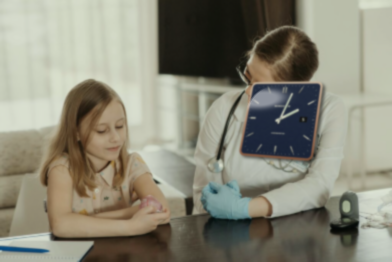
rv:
2.03
